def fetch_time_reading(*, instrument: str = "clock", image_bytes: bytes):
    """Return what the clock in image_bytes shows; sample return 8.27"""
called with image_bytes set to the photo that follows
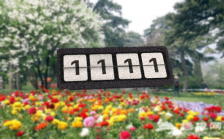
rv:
11.11
